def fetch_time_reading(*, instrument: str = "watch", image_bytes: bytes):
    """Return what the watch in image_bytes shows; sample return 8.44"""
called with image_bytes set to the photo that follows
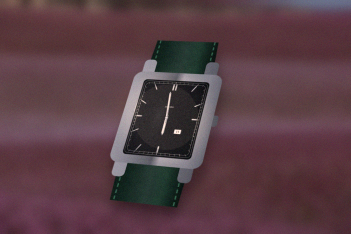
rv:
5.59
